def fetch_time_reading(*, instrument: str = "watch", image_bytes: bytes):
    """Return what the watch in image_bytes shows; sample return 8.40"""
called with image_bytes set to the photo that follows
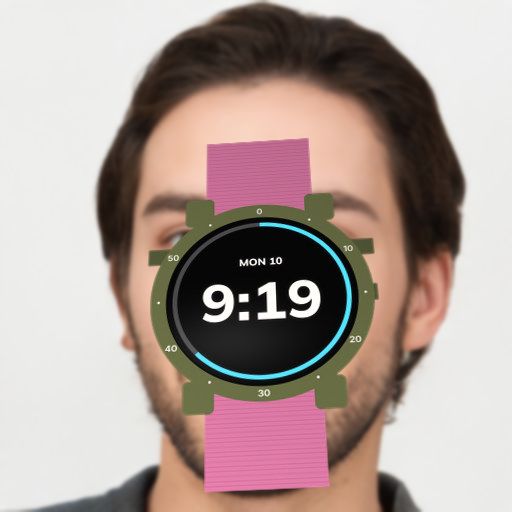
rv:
9.19
